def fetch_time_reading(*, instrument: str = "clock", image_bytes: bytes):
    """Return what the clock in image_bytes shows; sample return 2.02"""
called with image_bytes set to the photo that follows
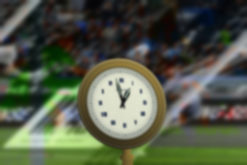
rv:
12.58
